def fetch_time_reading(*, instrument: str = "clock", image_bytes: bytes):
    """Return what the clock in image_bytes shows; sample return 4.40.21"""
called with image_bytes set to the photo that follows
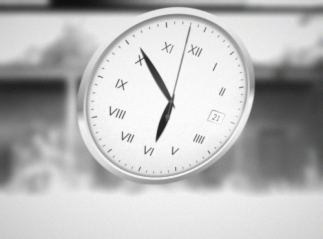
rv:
5.50.58
